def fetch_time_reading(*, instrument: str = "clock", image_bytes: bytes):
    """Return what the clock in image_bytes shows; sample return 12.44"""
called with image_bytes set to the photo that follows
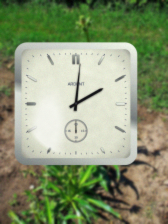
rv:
2.01
